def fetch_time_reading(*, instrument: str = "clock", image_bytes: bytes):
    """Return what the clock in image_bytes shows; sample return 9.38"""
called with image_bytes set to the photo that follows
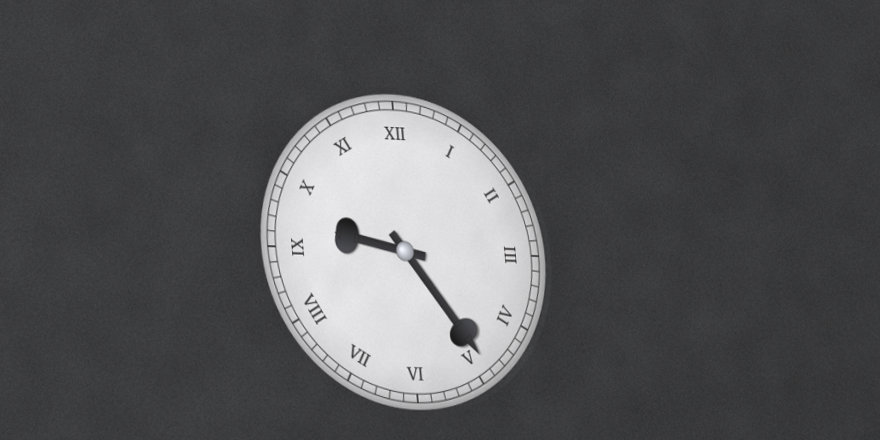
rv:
9.24
